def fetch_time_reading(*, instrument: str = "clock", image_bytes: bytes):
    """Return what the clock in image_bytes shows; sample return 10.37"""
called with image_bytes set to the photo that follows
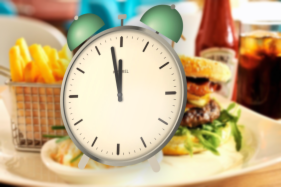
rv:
11.58
